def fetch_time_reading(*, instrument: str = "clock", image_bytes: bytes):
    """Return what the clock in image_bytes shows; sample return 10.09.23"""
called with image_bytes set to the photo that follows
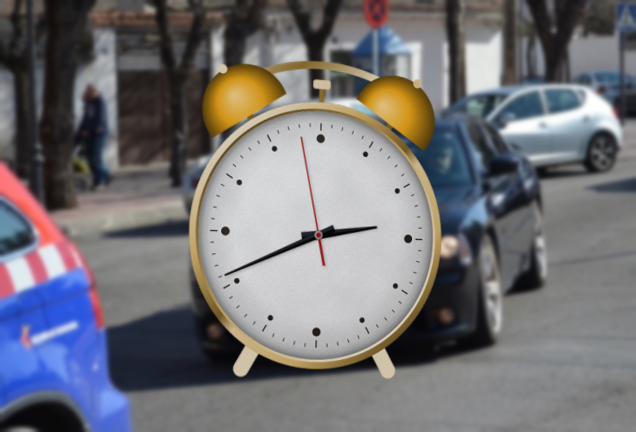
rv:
2.40.58
